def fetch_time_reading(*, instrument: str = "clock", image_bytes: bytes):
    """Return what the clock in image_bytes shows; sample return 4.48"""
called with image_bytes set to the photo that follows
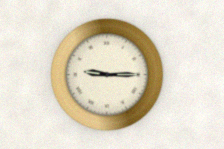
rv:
9.15
